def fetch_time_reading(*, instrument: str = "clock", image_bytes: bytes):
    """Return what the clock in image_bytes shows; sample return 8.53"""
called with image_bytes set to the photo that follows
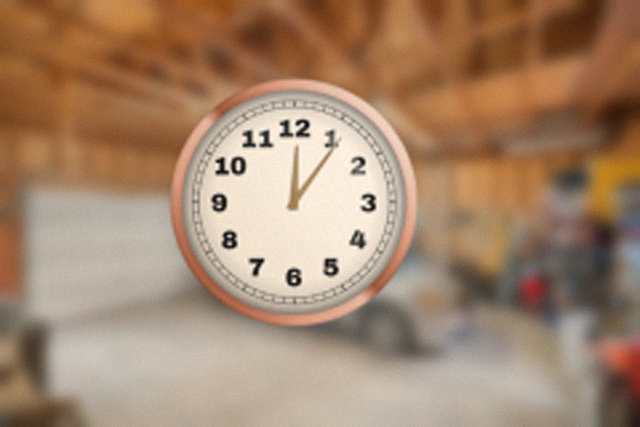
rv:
12.06
